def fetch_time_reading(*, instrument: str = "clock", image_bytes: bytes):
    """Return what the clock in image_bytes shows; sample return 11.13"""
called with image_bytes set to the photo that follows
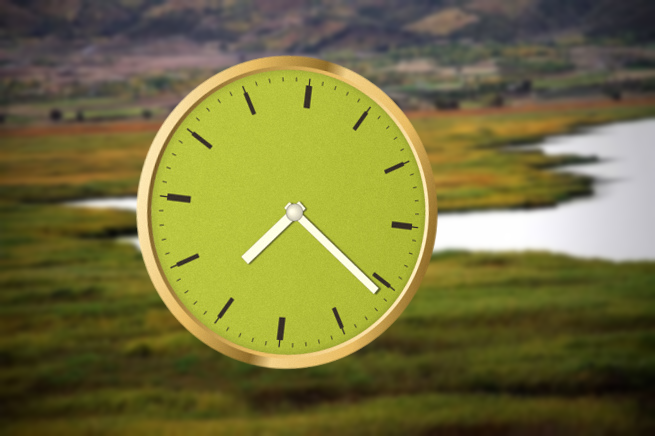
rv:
7.21
